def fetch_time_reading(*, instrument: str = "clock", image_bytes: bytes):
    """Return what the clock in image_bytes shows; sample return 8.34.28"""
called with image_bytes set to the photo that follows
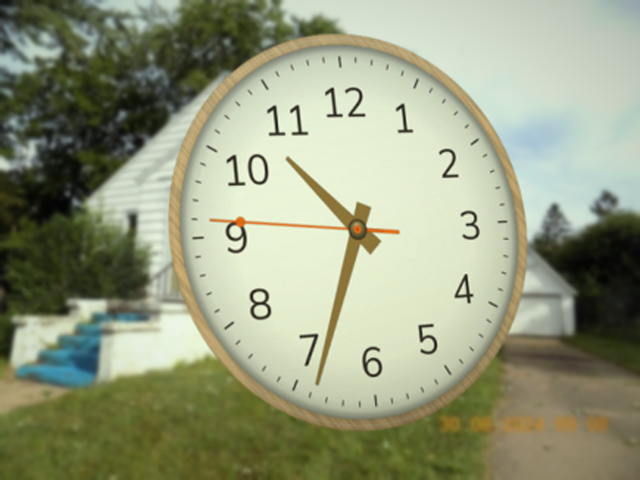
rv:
10.33.46
